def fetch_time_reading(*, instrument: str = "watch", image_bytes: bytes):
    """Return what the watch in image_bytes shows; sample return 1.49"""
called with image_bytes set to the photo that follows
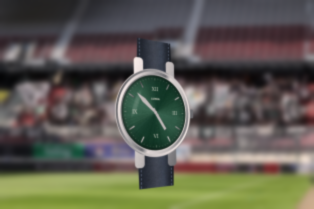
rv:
4.52
